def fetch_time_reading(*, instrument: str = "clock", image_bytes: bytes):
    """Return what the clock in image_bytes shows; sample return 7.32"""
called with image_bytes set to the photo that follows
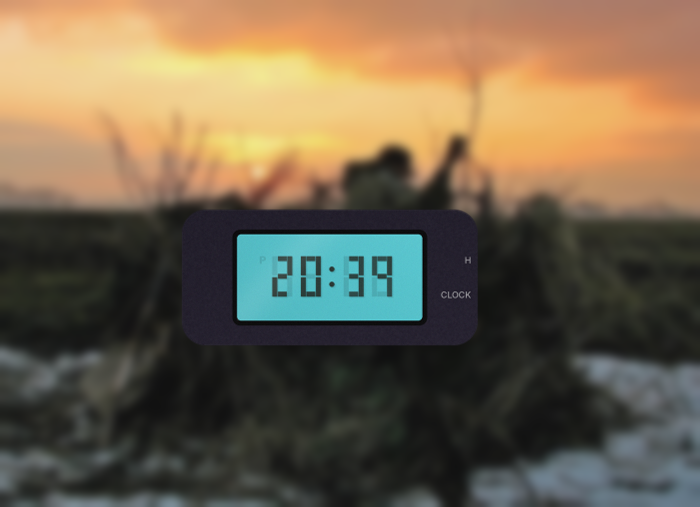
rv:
20.39
